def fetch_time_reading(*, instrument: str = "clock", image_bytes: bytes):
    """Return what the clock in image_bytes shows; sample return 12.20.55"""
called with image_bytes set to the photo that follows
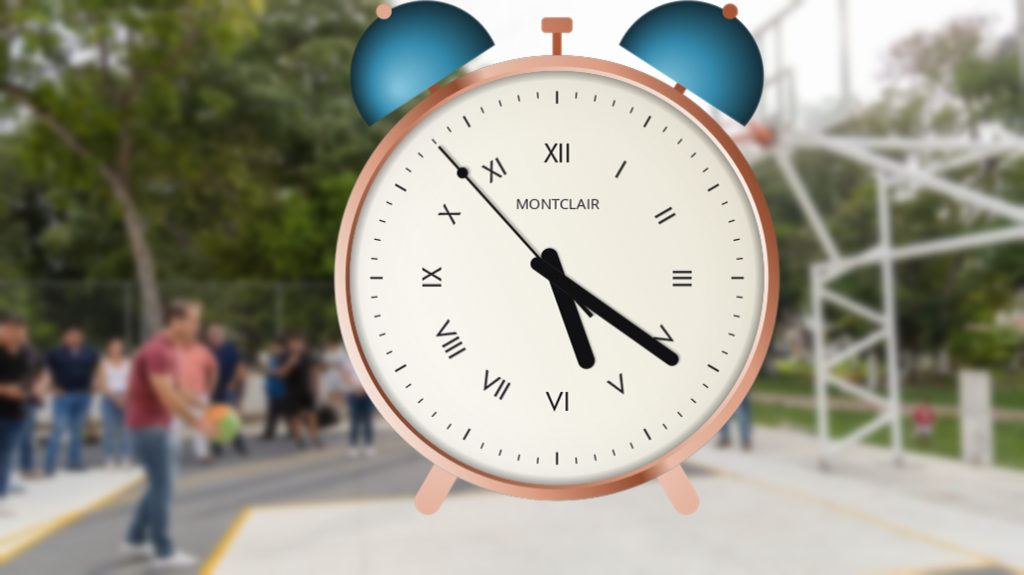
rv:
5.20.53
